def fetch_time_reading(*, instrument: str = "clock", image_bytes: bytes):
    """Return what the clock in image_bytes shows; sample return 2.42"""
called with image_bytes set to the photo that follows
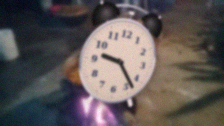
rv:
9.23
